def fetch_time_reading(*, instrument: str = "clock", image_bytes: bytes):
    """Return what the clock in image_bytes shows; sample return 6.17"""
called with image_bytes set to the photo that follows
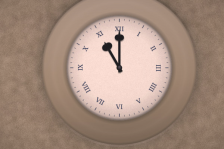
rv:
11.00
